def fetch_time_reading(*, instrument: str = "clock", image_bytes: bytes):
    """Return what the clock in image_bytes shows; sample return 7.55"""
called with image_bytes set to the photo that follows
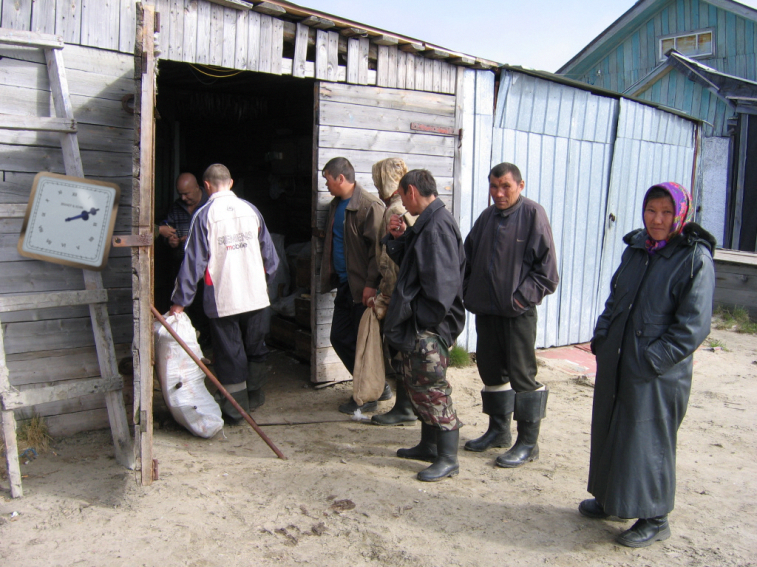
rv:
2.10
